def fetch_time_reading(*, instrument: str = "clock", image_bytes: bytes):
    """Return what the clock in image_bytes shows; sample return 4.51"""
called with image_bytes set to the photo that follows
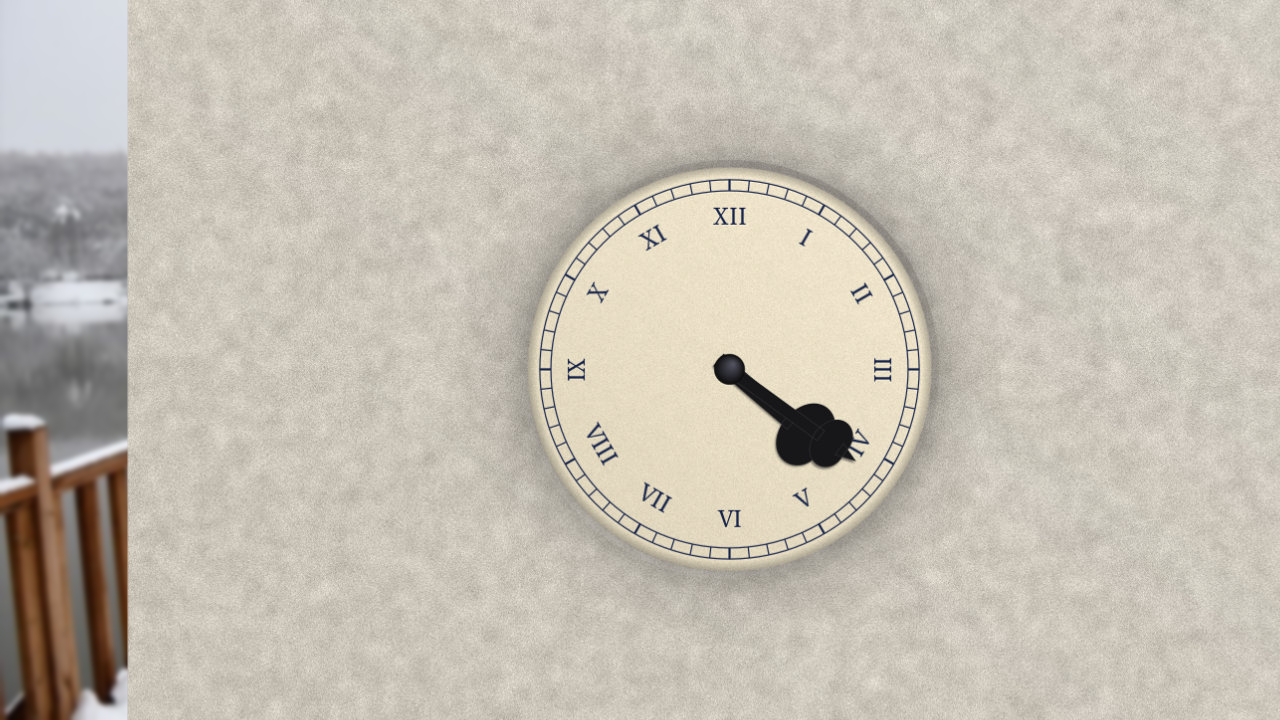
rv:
4.21
